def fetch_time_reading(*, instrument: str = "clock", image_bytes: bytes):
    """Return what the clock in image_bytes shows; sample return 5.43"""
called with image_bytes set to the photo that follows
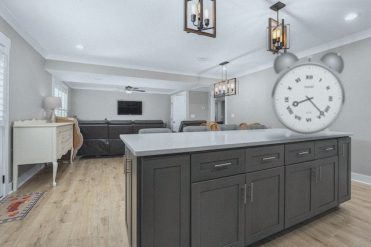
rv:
8.23
